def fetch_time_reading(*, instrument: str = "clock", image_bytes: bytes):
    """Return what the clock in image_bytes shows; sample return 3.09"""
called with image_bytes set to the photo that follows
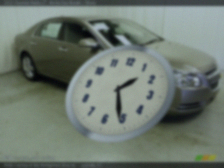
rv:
1.26
